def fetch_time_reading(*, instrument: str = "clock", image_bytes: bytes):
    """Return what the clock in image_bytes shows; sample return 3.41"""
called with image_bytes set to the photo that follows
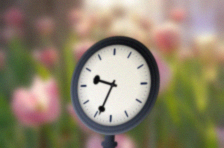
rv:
9.34
